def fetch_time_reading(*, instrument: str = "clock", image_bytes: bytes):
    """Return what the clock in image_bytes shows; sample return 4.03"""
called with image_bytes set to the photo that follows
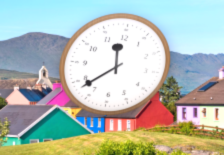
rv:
11.38
